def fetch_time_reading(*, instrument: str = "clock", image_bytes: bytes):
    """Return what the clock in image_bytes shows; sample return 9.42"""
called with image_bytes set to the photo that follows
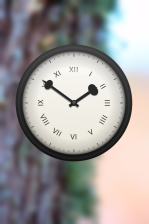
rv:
1.51
